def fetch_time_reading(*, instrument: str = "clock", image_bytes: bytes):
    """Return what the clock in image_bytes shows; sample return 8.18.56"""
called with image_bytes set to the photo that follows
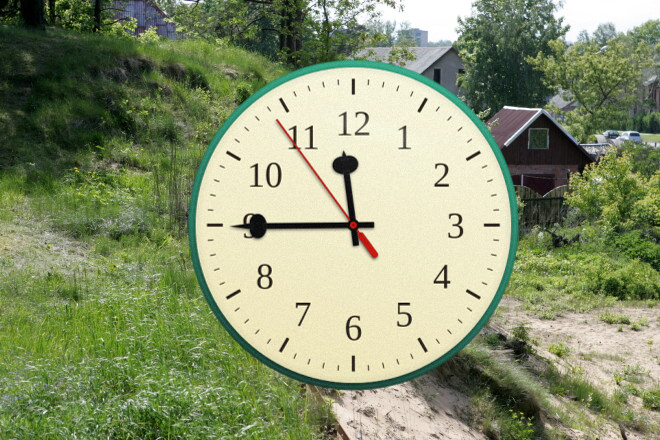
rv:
11.44.54
